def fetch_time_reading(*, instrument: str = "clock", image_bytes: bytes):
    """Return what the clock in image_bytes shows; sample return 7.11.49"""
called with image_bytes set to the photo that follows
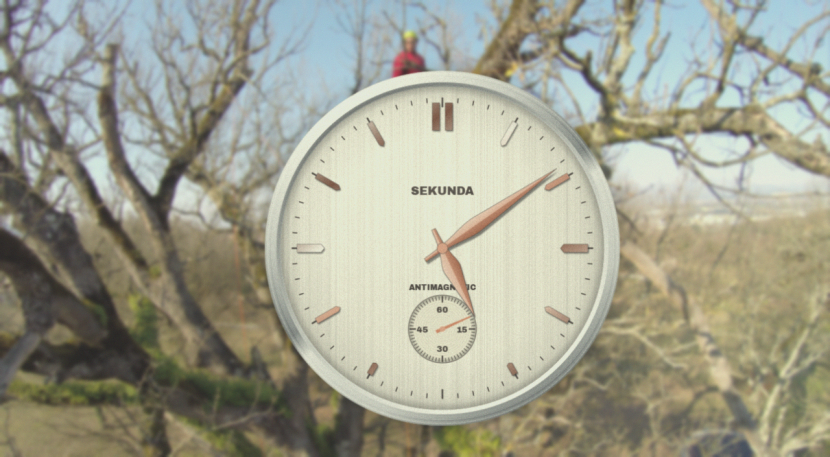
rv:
5.09.11
